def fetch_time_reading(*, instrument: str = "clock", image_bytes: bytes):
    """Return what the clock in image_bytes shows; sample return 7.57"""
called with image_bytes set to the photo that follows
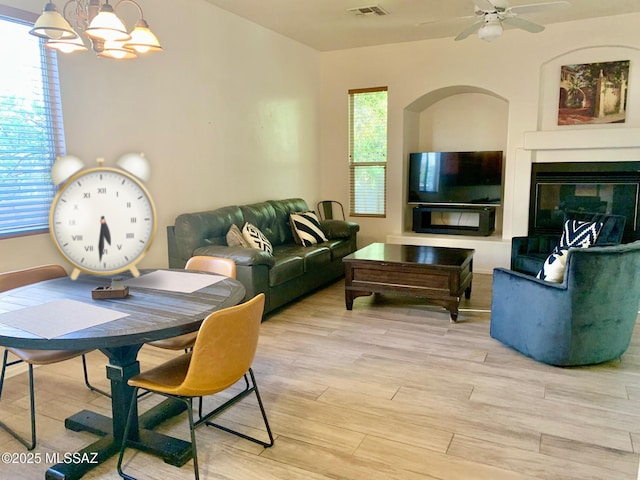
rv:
5.31
